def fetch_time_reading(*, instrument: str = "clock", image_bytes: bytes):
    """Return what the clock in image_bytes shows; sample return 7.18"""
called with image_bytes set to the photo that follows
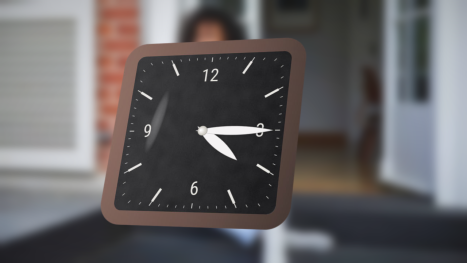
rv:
4.15
